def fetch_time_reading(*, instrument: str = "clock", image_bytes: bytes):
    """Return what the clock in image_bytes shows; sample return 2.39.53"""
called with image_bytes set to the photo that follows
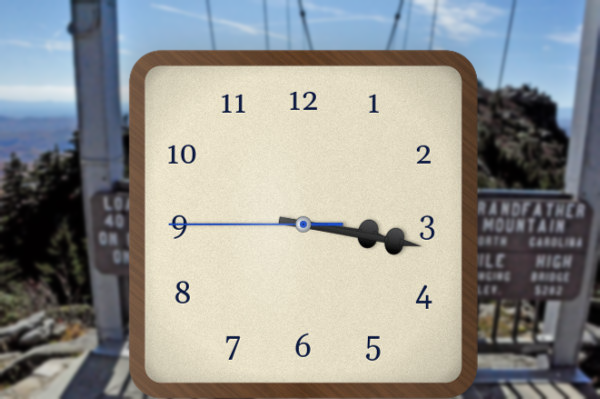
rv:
3.16.45
